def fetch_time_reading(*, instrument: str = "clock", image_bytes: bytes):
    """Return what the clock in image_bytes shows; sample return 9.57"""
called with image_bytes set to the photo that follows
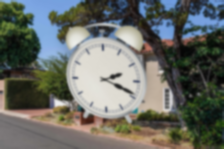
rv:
2.19
